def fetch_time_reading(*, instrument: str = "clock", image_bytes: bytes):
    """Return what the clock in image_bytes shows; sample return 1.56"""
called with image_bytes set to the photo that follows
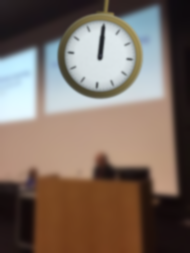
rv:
12.00
